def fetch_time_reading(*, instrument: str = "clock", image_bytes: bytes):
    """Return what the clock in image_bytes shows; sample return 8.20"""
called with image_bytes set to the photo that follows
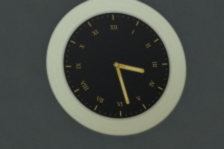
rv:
3.28
